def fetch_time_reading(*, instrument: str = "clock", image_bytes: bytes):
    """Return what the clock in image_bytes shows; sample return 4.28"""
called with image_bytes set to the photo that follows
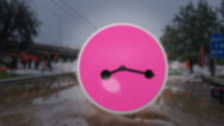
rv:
8.17
